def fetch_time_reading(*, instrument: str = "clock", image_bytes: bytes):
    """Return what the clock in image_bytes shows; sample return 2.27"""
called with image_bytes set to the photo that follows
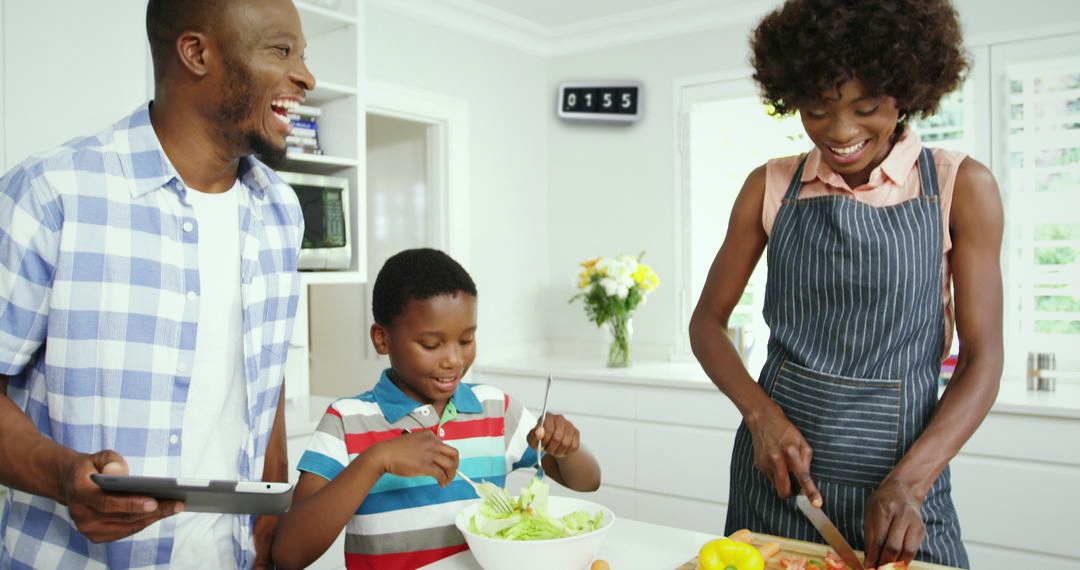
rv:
1.55
